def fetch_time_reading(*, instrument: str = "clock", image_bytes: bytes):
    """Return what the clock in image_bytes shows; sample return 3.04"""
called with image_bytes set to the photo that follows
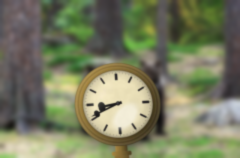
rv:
8.41
